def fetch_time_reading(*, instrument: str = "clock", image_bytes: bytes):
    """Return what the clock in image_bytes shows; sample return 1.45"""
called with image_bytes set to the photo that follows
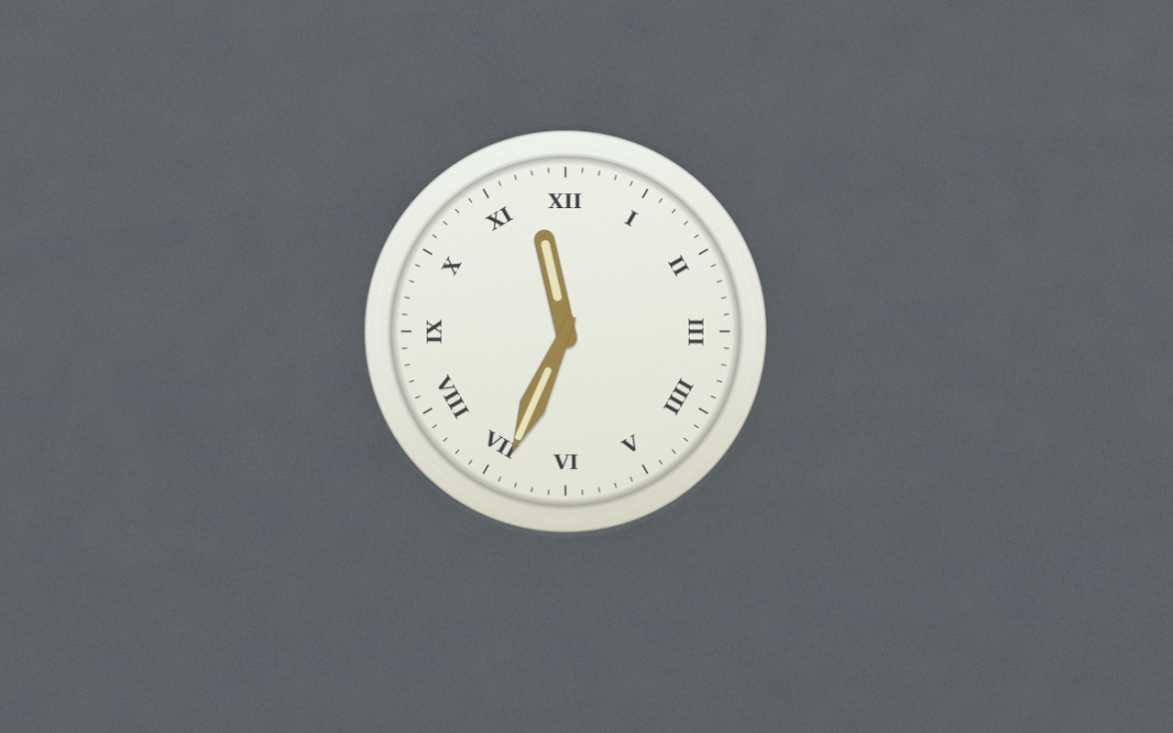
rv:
11.34
